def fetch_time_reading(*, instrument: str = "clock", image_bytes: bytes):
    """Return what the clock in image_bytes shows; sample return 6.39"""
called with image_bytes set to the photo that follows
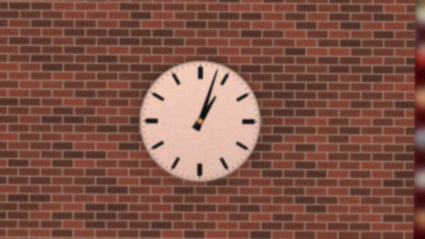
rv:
1.03
